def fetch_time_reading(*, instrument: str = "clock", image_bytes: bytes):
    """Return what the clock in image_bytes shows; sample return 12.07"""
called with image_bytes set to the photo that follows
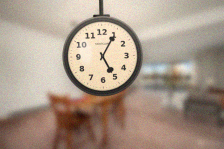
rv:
5.05
